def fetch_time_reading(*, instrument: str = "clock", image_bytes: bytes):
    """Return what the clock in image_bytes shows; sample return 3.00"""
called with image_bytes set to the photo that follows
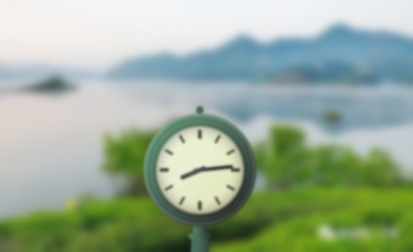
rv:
8.14
